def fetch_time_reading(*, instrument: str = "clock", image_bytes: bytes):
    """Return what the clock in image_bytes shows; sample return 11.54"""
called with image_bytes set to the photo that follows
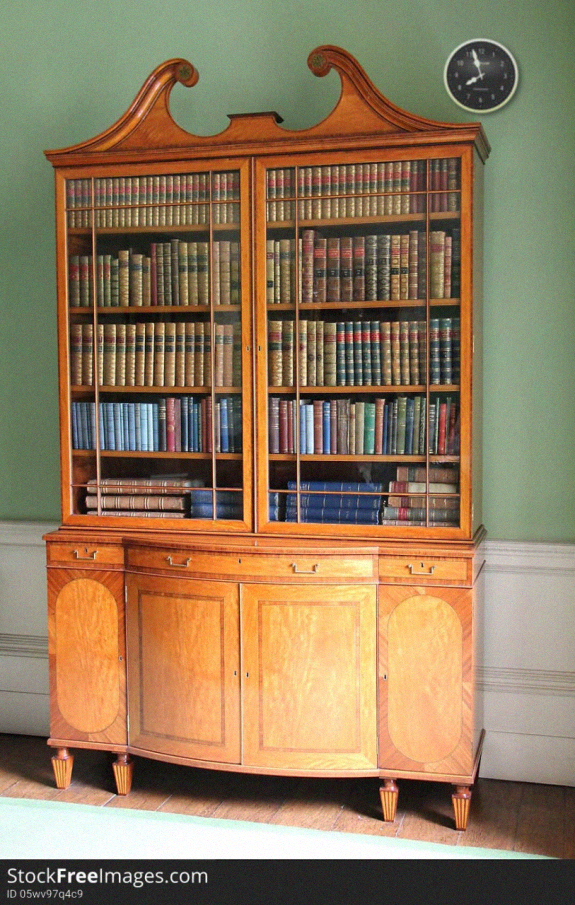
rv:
7.57
